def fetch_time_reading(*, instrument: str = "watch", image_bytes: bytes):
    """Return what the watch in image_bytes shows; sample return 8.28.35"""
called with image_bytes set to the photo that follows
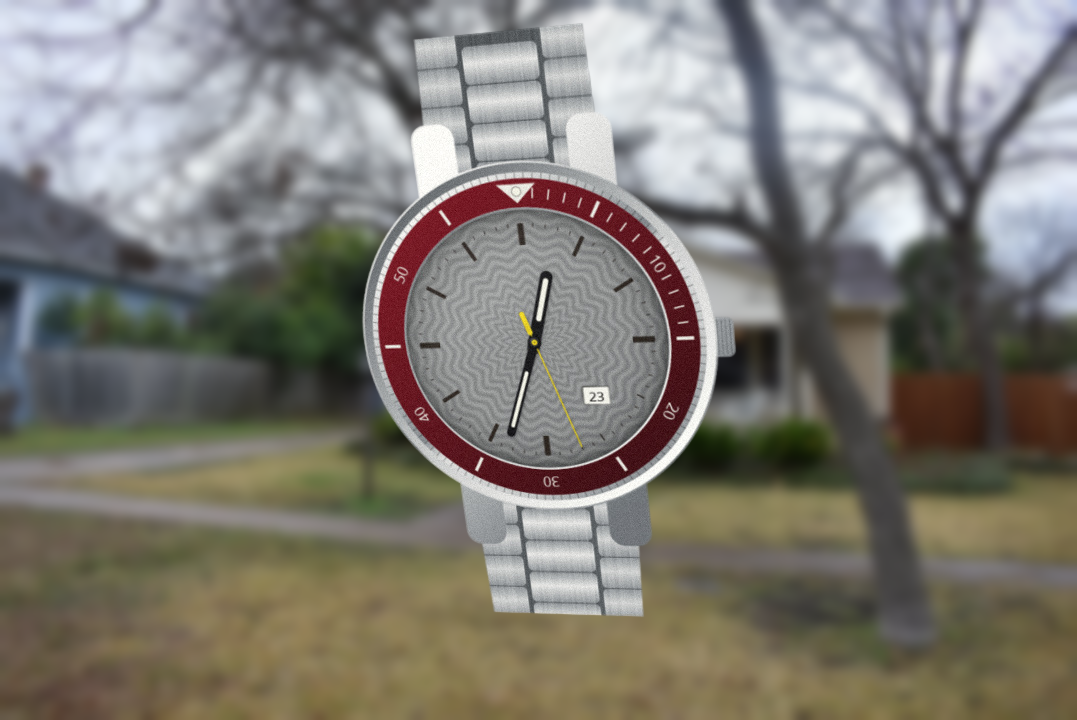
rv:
12.33.27
